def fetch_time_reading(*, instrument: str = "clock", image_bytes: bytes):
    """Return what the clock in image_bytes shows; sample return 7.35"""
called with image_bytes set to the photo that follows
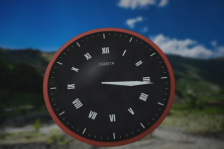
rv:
3.16
